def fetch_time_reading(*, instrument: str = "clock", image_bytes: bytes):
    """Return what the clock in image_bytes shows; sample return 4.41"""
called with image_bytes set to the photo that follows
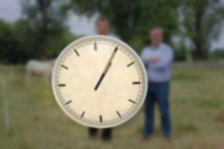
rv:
1.05
